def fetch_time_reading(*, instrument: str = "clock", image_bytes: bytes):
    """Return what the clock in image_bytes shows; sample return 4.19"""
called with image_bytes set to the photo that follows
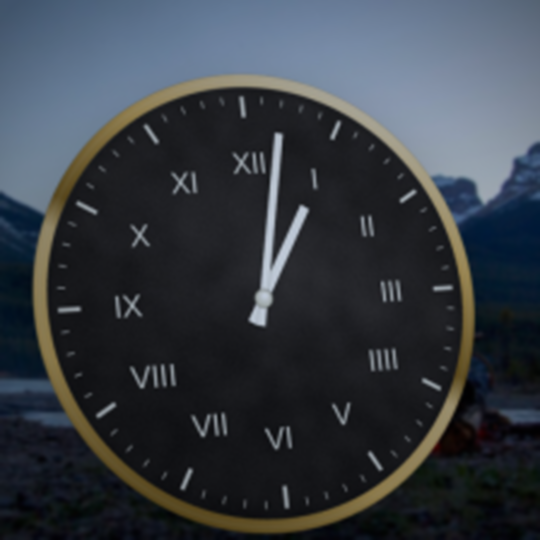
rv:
1.02
